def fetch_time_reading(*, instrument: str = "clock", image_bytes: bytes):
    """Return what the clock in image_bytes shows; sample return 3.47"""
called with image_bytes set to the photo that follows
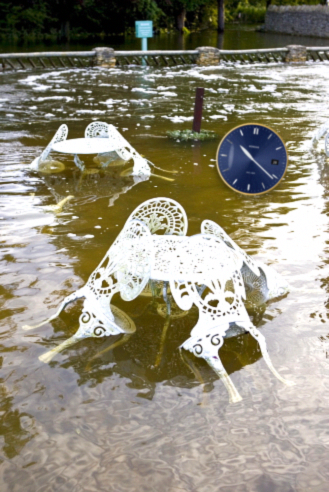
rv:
10.21
